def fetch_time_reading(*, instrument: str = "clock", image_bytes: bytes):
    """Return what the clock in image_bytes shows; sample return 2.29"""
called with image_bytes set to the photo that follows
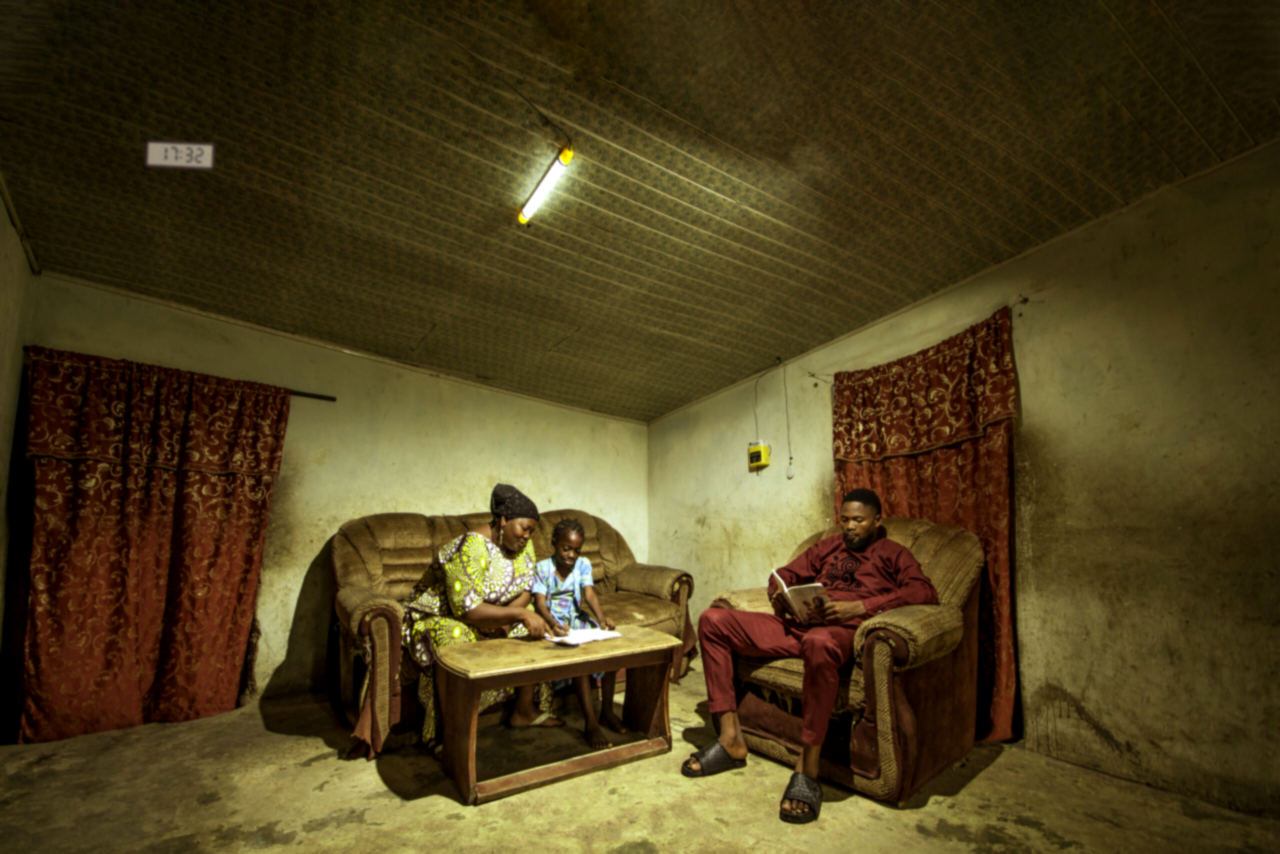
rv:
17.32
